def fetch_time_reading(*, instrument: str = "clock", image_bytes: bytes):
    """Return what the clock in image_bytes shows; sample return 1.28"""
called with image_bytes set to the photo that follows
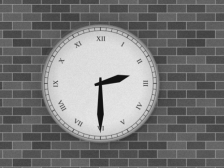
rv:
2.30
